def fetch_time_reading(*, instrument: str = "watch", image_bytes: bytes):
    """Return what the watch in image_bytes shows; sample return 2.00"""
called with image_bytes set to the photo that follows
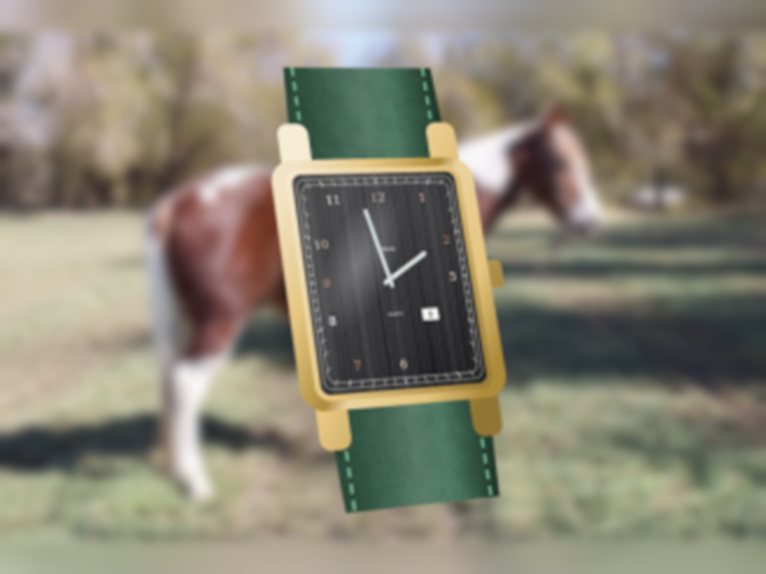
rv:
1.58
